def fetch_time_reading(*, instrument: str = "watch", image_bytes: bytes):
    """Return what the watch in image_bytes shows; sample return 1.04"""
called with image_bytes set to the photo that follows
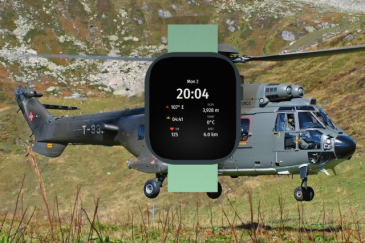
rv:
20.04
